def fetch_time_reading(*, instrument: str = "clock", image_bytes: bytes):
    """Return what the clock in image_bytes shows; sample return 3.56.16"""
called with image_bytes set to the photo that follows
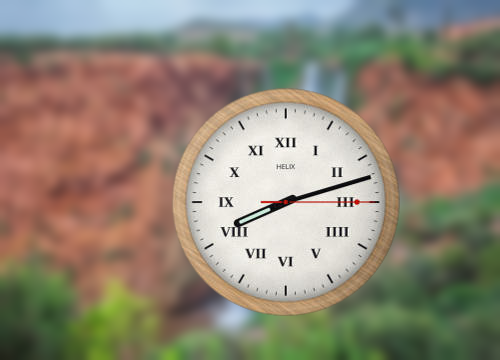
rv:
8.12.15
